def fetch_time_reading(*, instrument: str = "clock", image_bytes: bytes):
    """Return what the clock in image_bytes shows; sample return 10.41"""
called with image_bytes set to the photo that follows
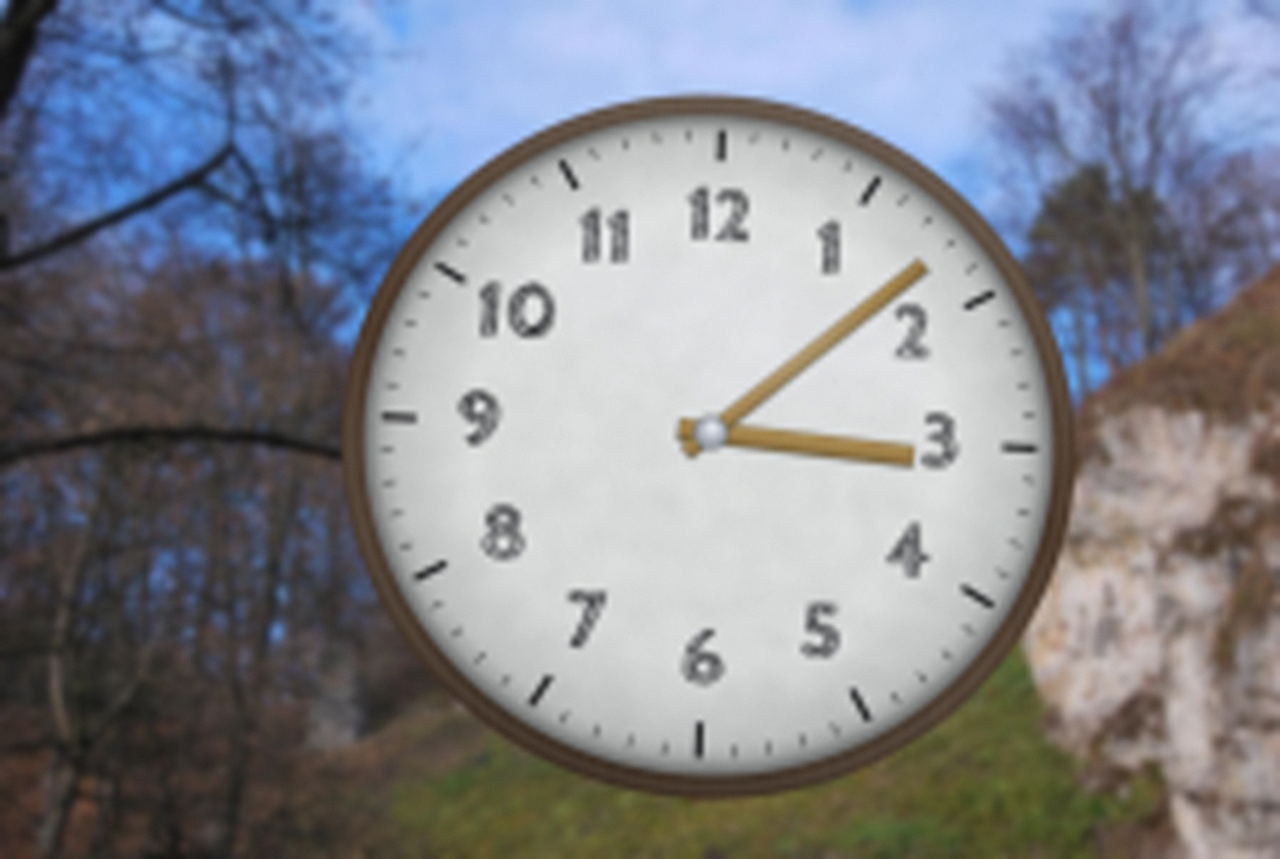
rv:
3.08
